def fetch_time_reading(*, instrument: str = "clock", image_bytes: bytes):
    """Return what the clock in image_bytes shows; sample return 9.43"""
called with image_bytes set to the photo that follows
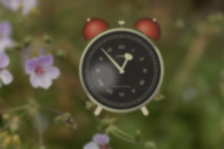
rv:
12.53
